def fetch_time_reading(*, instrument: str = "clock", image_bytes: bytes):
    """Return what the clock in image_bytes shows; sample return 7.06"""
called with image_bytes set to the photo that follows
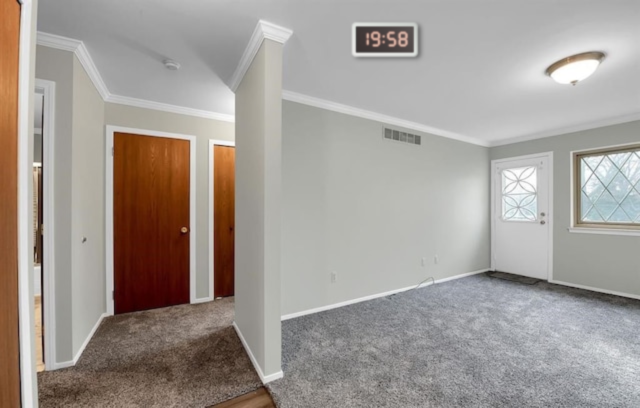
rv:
19.58
